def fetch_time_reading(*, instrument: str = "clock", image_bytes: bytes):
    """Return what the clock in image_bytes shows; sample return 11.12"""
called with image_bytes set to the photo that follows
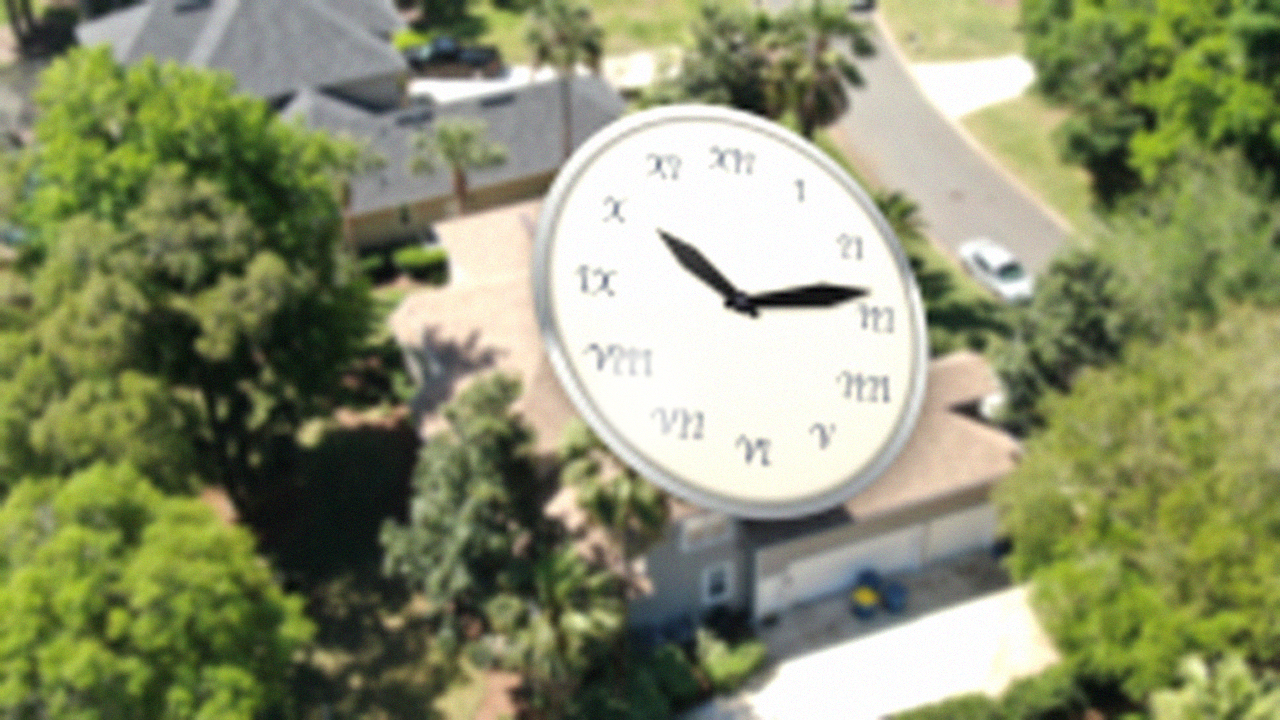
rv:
10.13
